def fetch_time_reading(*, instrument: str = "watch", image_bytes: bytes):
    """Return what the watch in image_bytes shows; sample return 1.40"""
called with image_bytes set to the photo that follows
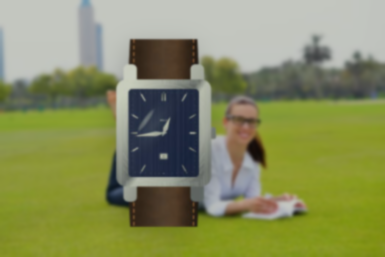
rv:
12.44
